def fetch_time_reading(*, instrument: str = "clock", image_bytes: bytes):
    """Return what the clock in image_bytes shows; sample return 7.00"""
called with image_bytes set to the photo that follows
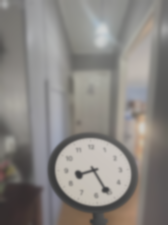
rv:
8.26
